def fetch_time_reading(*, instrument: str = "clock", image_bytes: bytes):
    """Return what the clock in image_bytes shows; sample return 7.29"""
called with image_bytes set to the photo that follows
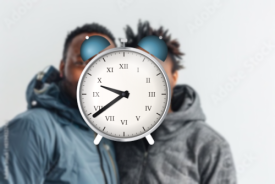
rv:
9.39
